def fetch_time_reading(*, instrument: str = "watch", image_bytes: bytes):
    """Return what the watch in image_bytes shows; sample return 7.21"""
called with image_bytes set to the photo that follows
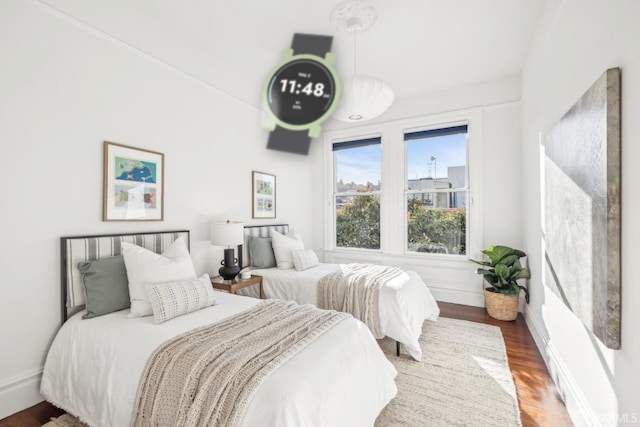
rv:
11.48
